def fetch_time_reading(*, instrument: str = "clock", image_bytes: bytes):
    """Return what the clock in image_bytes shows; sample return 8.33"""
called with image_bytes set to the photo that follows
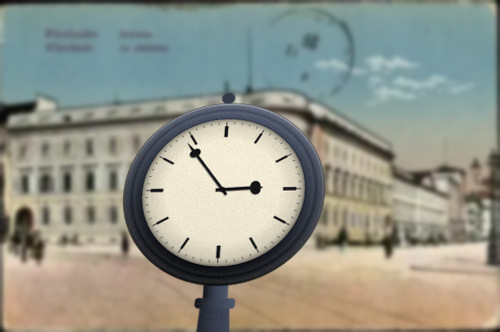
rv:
2.54
